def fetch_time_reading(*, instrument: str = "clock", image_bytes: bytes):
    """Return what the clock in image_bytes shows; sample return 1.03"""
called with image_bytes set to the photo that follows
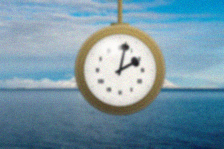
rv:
2.02
